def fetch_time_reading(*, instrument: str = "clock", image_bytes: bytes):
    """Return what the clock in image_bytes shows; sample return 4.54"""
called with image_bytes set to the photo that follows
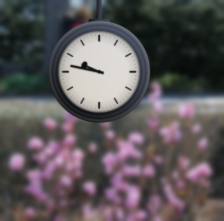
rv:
9.47
